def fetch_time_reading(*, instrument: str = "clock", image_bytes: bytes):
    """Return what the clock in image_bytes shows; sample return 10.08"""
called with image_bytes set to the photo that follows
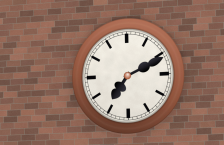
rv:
7.11
